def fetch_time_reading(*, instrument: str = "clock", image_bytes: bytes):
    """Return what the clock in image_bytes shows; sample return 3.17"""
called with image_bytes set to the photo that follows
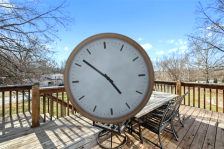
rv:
4.52
